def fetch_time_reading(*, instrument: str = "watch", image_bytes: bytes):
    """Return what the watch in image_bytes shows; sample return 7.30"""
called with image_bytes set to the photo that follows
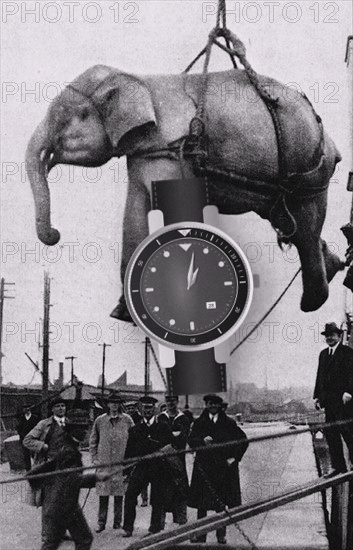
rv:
1.02
